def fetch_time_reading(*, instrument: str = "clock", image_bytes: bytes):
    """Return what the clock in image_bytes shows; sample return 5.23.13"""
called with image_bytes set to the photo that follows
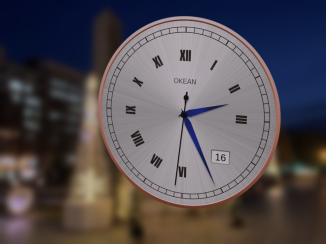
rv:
2.25.31
